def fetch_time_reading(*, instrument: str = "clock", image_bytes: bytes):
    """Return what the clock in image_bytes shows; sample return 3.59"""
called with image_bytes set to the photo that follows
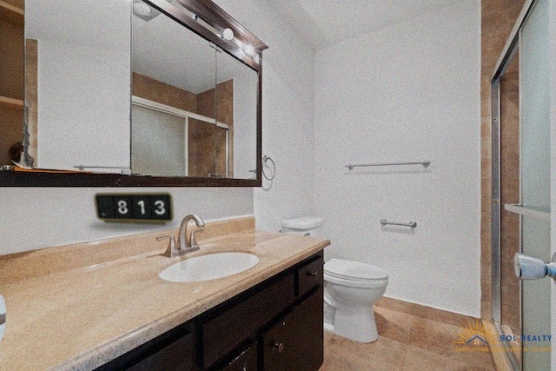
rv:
8.13
